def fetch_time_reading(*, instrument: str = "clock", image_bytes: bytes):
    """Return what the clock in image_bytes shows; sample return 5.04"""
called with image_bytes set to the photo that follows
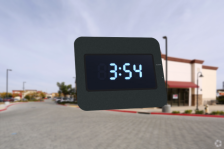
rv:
3.54
